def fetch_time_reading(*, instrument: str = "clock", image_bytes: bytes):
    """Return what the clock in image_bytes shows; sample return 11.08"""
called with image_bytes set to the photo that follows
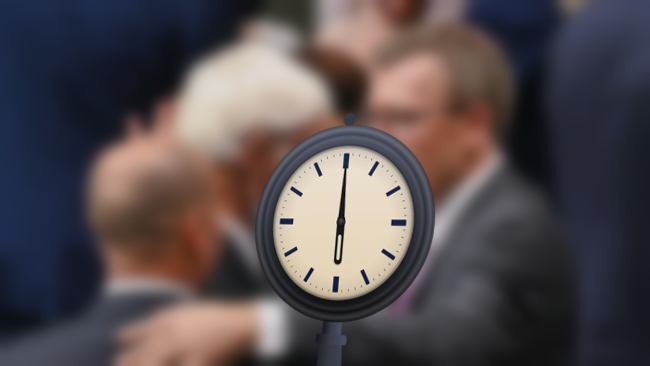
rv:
6.00
